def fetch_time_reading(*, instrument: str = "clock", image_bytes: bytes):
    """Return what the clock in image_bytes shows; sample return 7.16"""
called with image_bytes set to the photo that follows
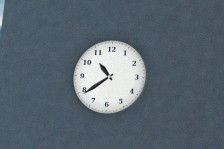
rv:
10.39
